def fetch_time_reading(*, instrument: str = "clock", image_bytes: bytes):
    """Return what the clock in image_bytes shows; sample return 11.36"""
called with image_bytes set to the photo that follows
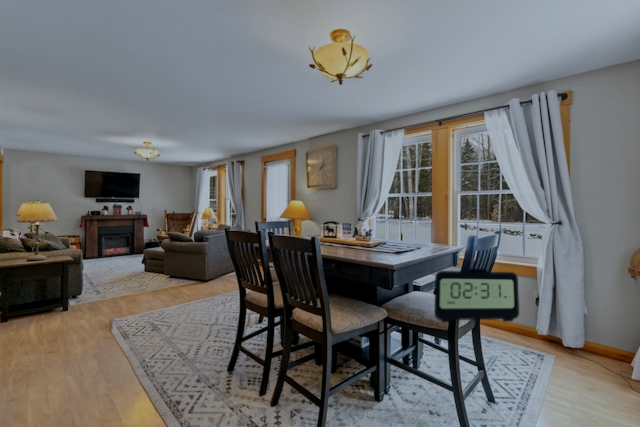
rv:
2.31
